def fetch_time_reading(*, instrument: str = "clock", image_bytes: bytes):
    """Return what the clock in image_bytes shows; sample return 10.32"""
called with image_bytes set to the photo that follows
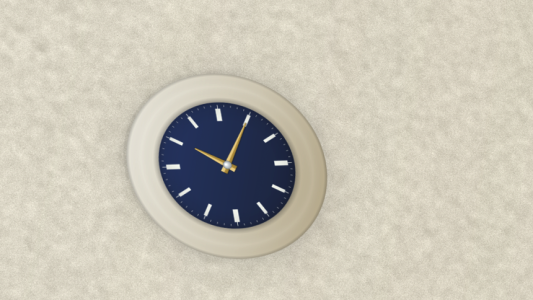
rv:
10.05
